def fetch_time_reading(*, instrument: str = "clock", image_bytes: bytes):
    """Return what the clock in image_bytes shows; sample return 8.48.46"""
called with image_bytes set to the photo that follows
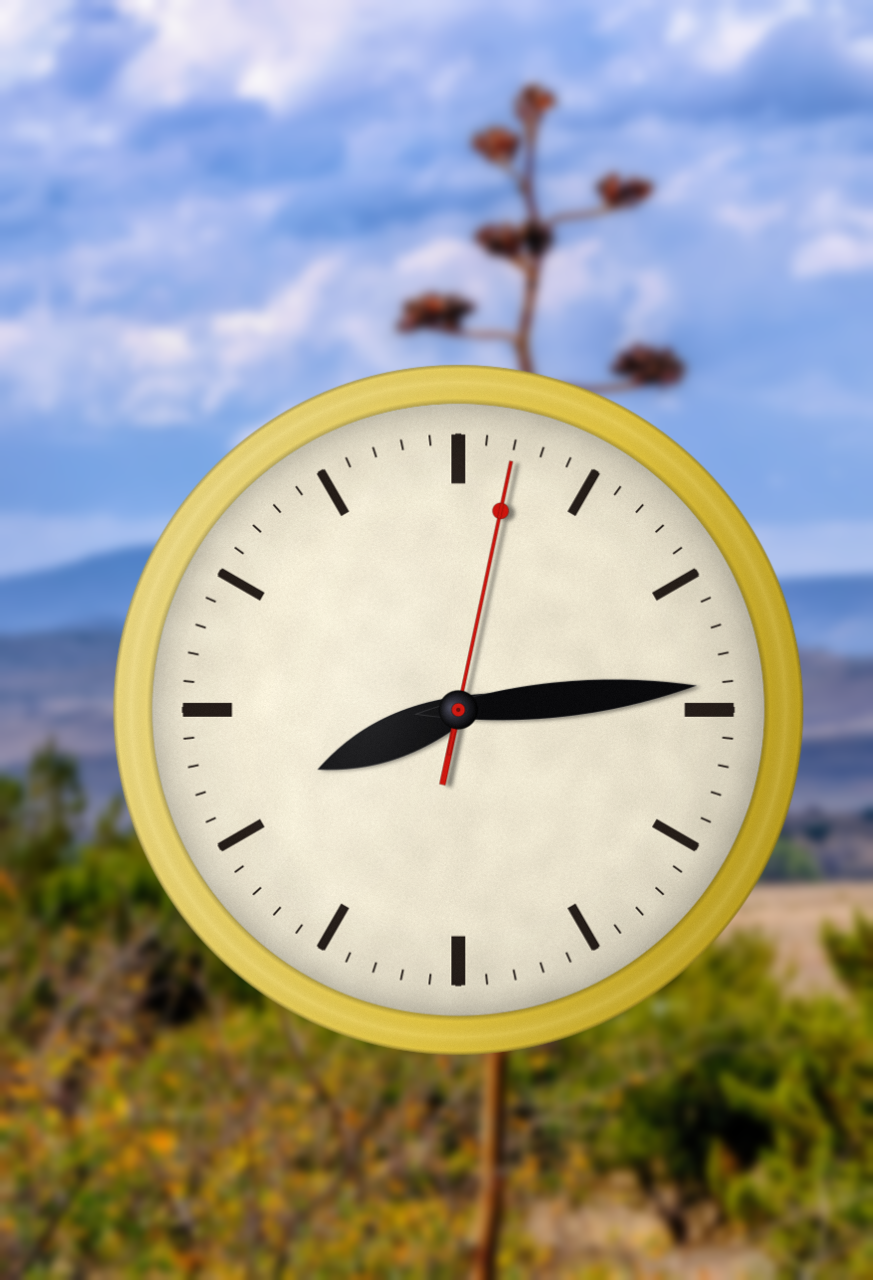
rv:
8.14.02
